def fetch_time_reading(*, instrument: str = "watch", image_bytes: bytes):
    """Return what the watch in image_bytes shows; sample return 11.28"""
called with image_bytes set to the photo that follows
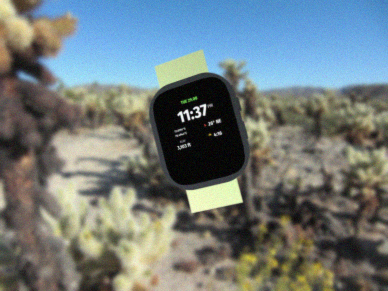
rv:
11.37
